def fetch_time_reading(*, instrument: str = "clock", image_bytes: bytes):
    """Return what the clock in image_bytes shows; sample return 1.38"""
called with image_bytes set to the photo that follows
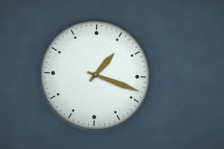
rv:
1.18
